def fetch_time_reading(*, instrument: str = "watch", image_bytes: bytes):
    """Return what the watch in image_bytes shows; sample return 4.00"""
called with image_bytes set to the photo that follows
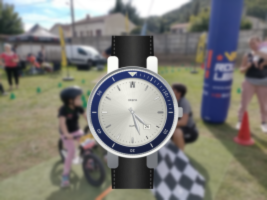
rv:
4.27
